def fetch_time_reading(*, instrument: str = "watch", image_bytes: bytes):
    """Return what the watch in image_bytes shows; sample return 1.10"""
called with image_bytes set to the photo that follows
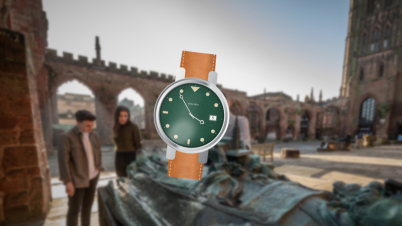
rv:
3.54
